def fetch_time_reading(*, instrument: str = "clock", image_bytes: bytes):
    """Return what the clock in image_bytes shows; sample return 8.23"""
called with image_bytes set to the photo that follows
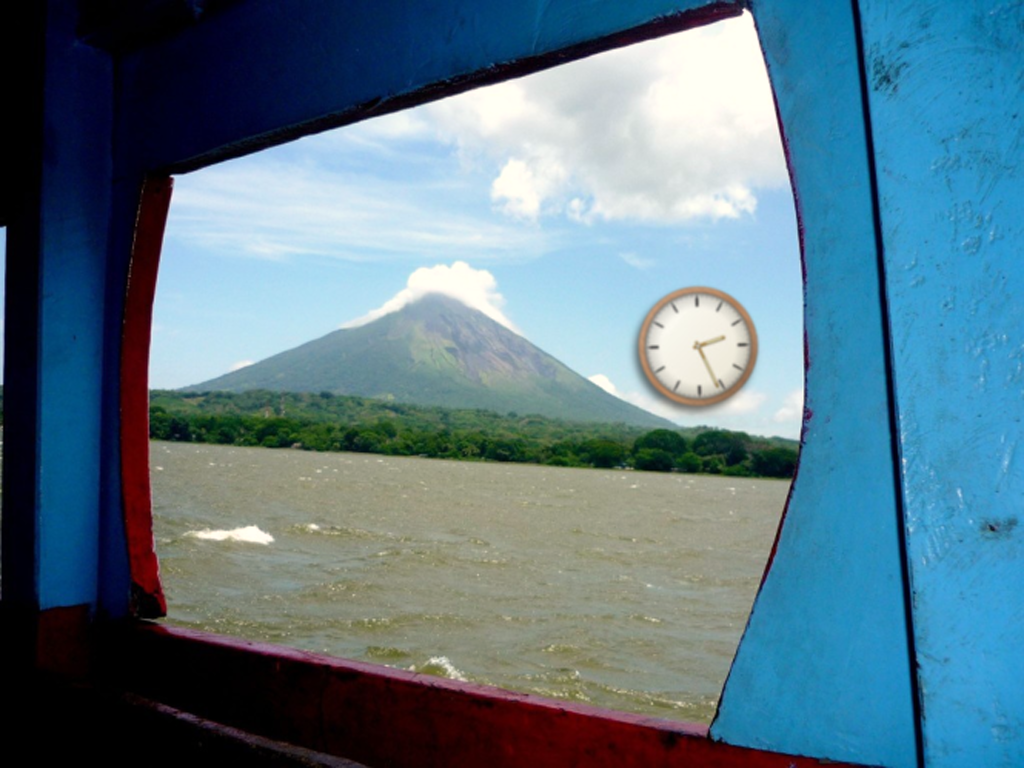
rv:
2.26
